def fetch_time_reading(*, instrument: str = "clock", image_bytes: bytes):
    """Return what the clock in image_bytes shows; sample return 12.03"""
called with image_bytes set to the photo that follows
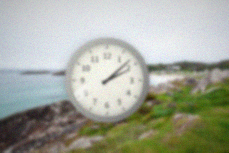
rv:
2.08
